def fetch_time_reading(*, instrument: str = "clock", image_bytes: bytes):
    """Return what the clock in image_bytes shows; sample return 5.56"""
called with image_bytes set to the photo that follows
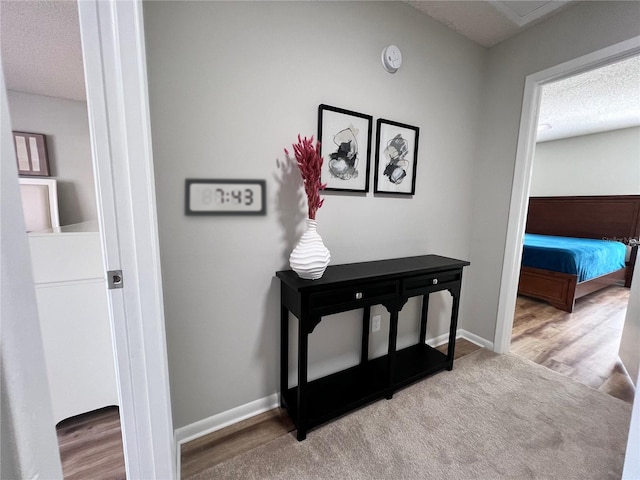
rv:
7.43
